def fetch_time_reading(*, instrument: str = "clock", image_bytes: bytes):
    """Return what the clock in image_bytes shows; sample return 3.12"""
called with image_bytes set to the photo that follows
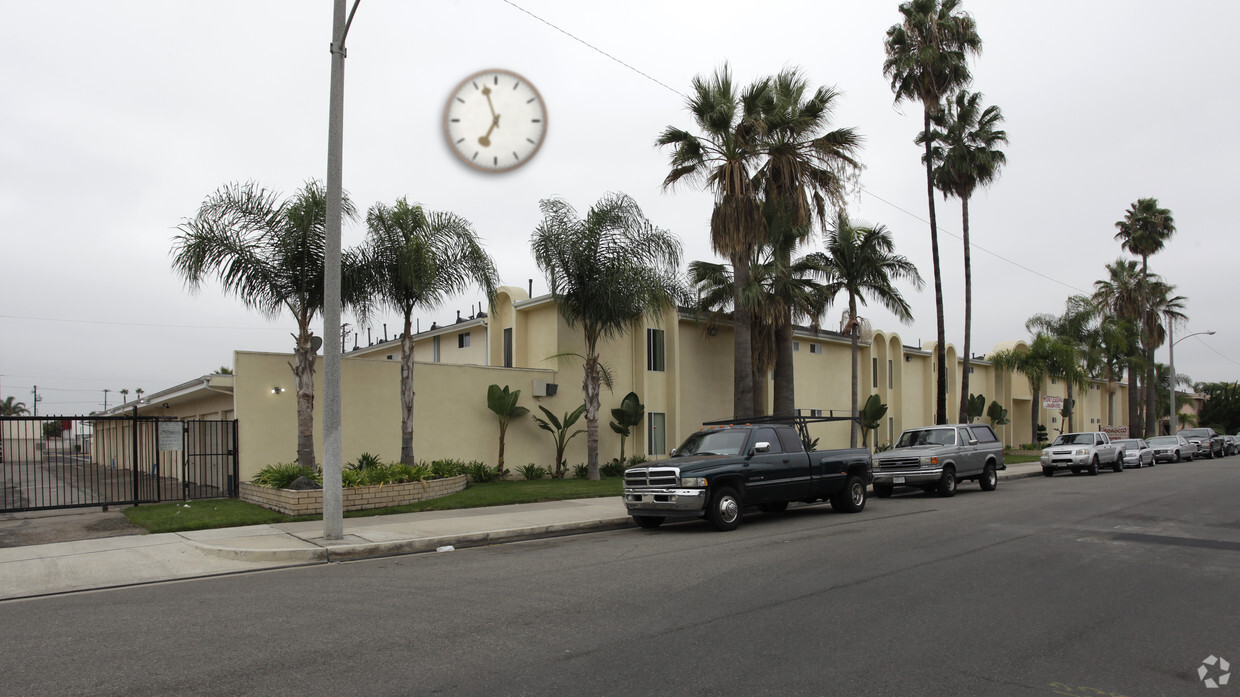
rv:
6.57
